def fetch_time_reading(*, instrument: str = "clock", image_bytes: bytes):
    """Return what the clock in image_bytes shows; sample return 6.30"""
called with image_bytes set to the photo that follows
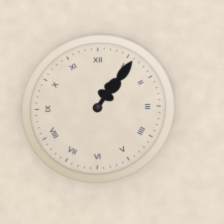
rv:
1.06
